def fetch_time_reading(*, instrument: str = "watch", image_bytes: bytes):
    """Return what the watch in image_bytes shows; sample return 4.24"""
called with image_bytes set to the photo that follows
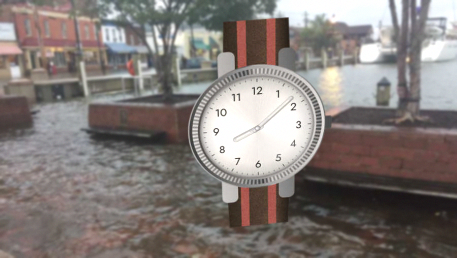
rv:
8.08
